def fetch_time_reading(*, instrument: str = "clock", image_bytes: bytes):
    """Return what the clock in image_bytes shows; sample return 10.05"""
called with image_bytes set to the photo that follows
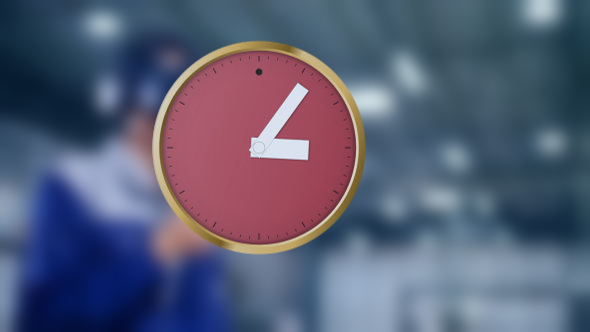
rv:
3.06
